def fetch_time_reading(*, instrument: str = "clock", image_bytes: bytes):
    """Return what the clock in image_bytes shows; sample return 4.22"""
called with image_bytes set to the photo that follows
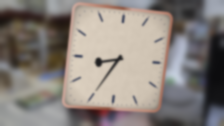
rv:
8.35
